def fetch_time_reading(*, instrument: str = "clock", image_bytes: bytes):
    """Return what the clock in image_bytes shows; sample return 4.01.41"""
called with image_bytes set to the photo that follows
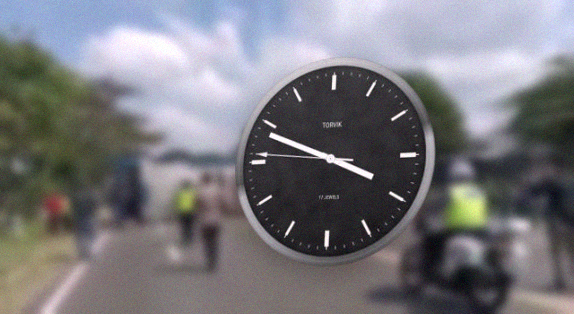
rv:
3.48.46
